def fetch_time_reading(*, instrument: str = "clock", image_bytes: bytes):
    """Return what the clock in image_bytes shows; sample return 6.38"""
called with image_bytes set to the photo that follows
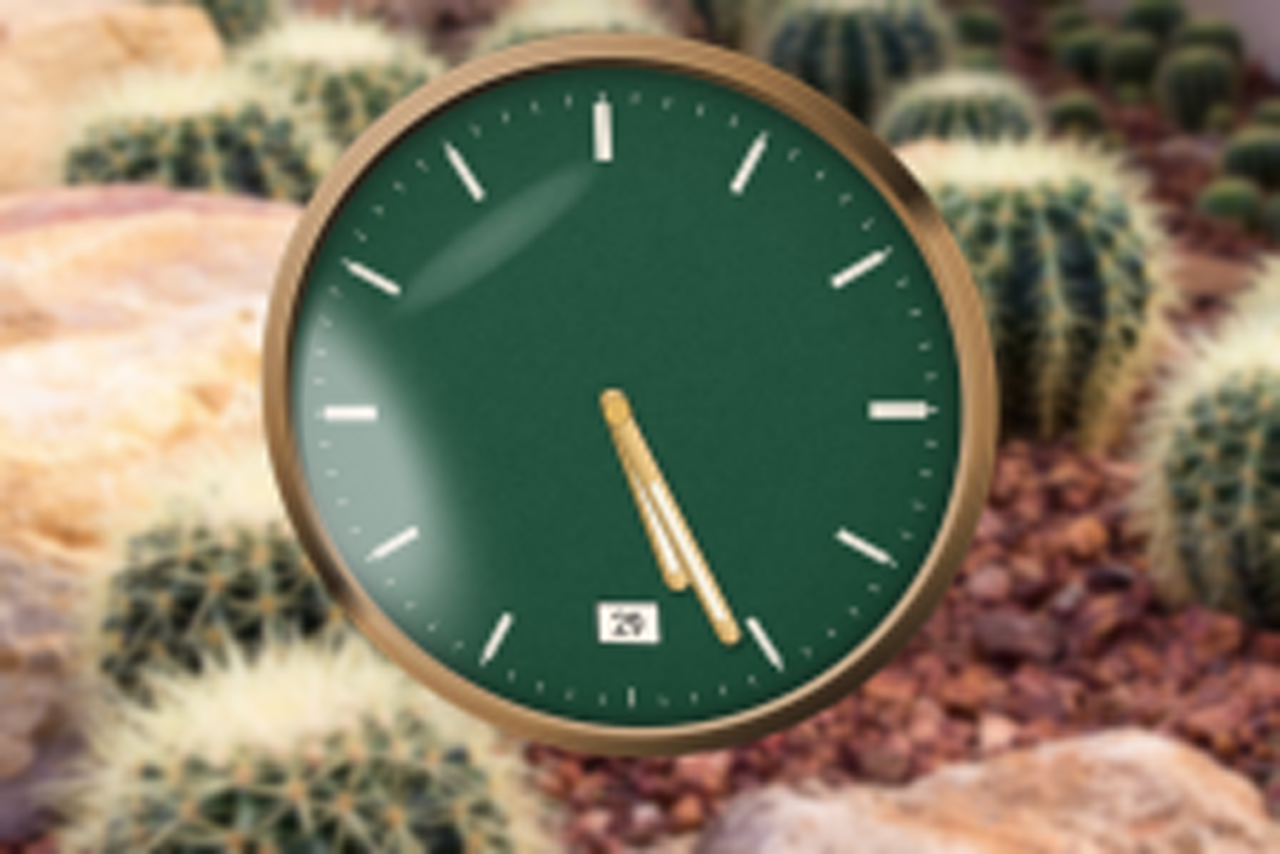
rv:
5.26
